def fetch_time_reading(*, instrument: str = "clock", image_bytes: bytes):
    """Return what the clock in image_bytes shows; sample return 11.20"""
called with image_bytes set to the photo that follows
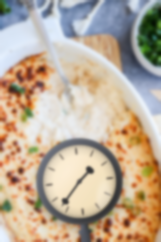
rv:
1.37
